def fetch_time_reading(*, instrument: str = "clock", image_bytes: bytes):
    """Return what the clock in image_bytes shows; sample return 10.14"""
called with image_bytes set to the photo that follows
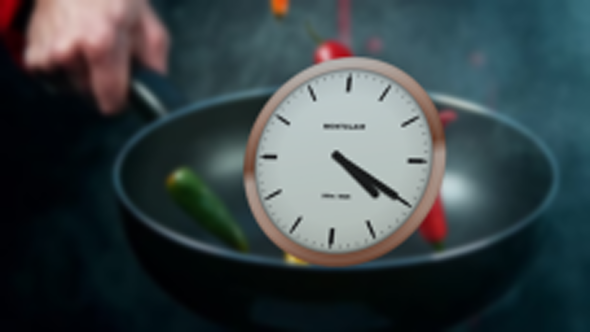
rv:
4.20
